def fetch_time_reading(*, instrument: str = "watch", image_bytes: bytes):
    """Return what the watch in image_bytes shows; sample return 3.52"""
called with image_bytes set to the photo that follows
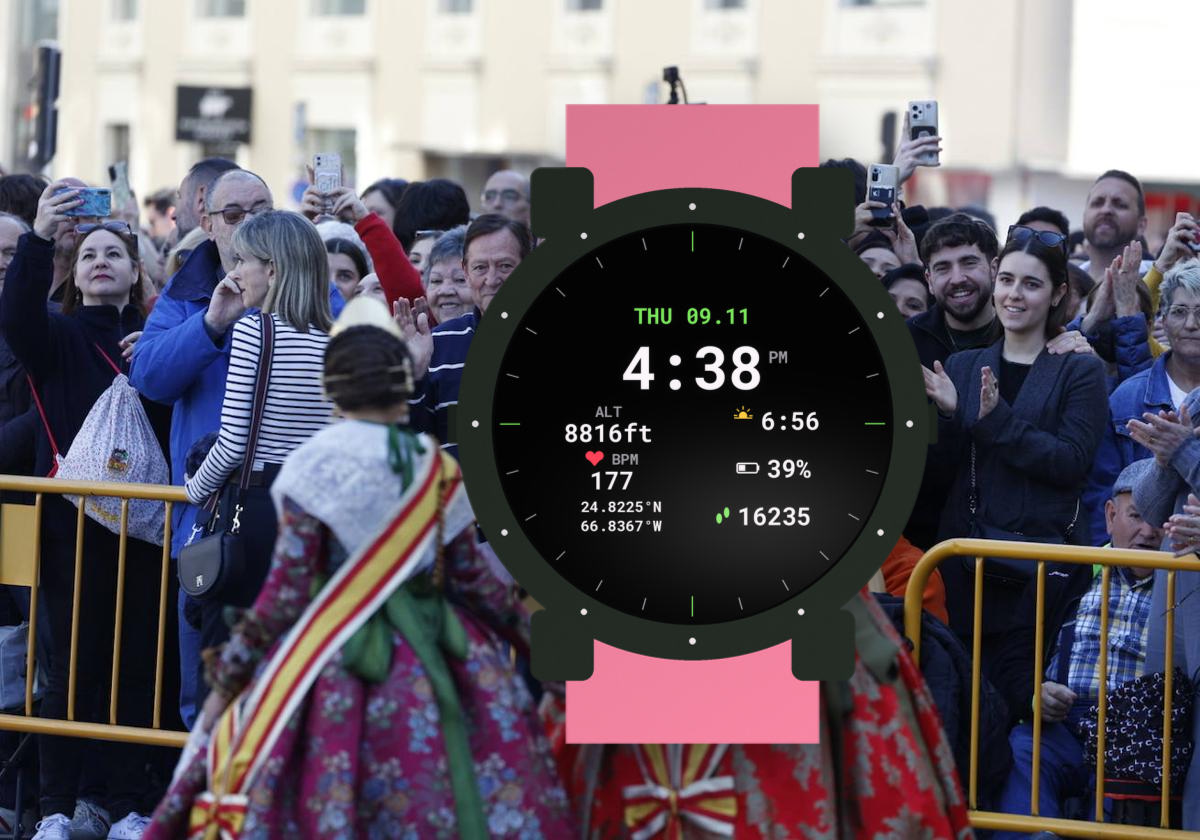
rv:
4.38
